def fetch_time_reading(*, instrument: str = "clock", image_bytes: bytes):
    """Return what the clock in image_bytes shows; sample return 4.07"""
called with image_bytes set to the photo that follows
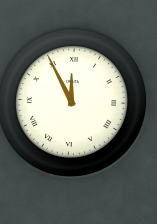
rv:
11.55
